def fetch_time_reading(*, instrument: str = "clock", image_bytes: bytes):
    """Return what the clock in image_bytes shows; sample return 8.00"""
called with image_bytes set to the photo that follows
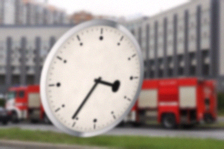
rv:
3.36
